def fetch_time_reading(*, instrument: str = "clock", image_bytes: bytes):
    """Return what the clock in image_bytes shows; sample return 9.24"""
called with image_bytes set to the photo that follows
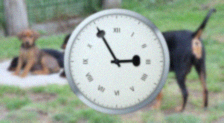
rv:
2.55
